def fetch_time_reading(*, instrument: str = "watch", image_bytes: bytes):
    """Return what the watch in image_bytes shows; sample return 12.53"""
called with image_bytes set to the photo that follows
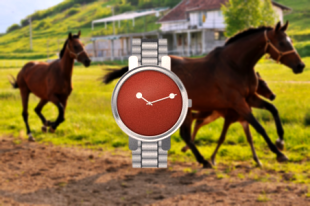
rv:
10.12
